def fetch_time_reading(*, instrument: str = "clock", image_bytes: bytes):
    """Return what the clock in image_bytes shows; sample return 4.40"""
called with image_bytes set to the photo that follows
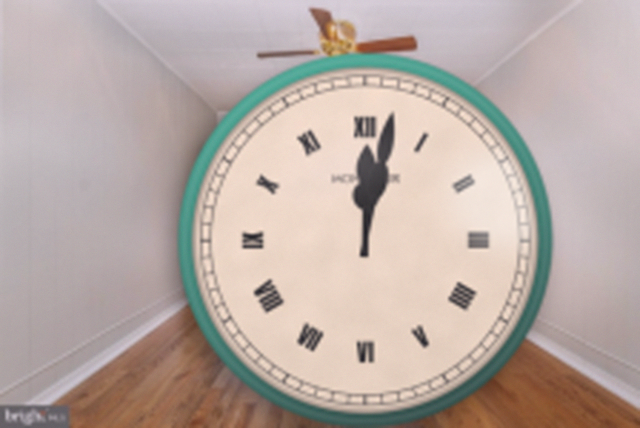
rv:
12.02
